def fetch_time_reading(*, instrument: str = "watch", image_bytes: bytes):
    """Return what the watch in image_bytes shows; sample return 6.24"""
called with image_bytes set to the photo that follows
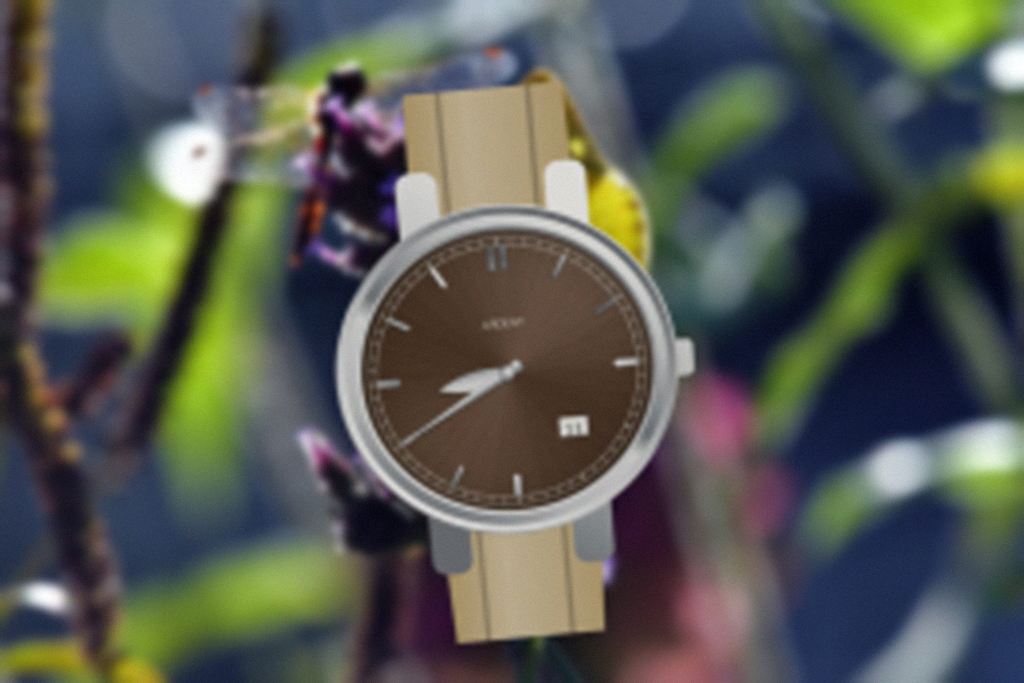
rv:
8.40
